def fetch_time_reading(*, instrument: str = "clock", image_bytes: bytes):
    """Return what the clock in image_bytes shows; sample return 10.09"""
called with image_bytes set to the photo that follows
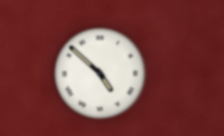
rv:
4.52
